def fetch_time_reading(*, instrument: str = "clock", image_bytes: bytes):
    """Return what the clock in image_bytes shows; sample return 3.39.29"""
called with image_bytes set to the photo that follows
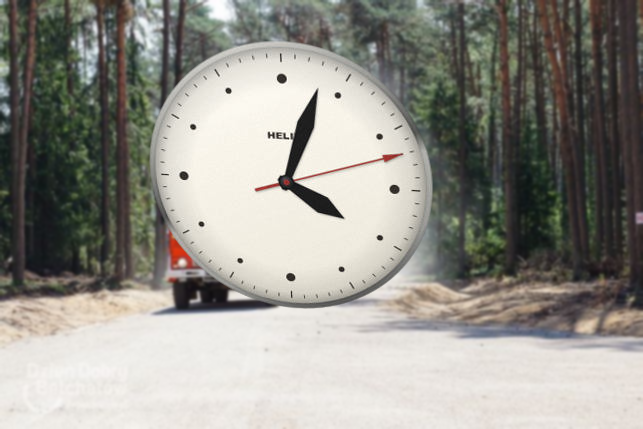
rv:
4.03.12
